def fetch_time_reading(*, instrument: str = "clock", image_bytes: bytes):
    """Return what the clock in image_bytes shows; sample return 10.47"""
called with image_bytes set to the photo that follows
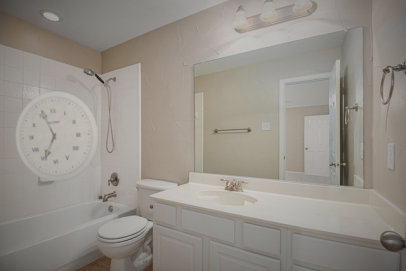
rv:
6.56
